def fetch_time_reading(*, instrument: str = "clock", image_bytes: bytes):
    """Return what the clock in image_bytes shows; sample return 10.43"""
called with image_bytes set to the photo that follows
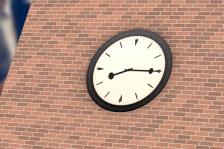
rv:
8.15
